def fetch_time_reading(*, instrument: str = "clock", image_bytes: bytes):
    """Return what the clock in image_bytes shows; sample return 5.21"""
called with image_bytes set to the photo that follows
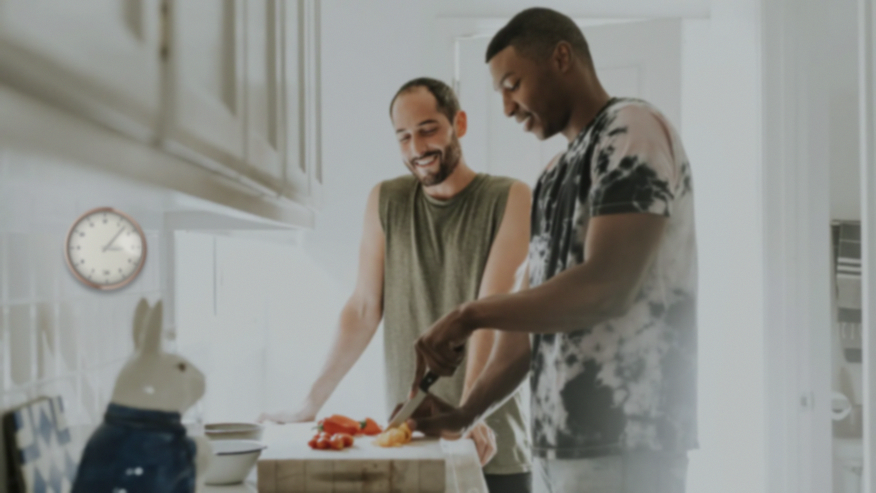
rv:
3.07
